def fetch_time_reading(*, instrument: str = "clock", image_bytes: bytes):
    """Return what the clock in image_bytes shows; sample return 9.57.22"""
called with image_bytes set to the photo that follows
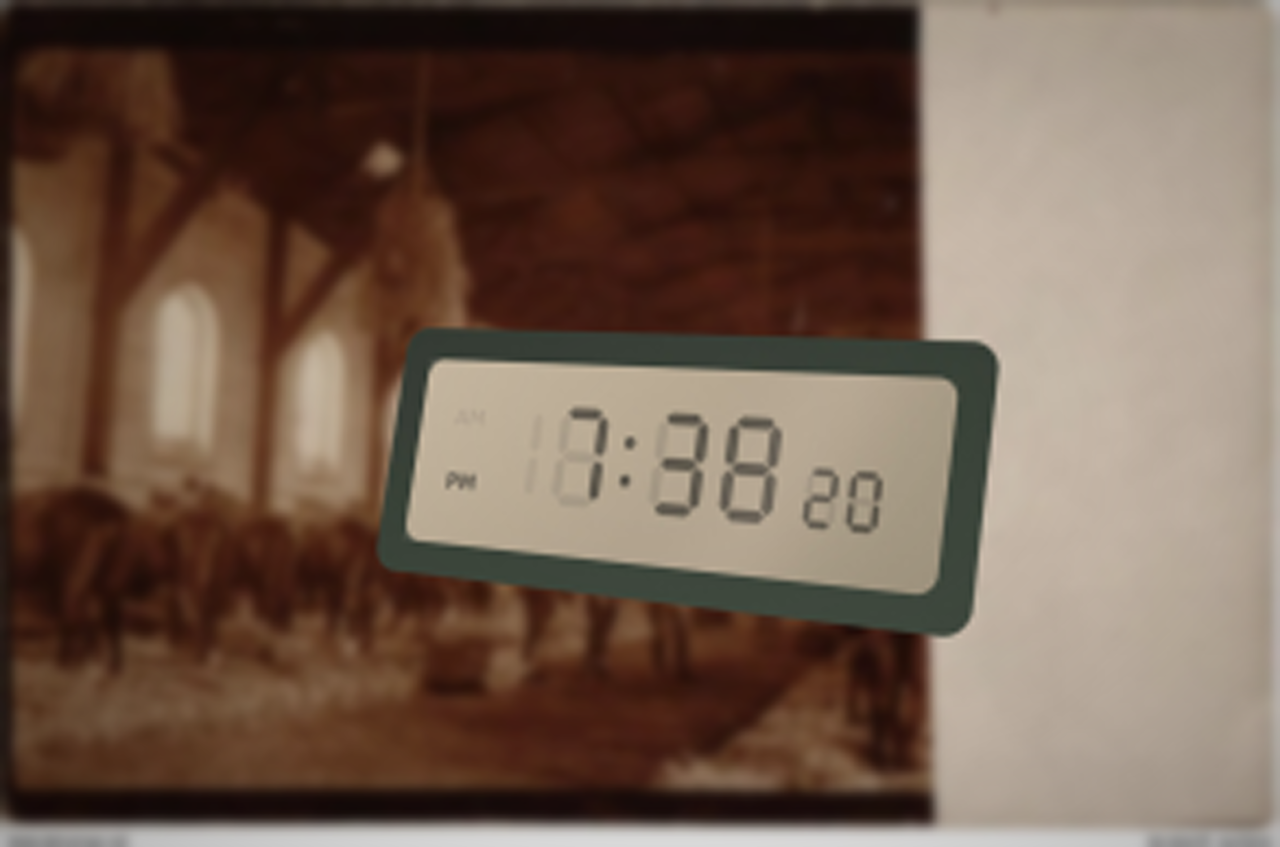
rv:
7.38.20
